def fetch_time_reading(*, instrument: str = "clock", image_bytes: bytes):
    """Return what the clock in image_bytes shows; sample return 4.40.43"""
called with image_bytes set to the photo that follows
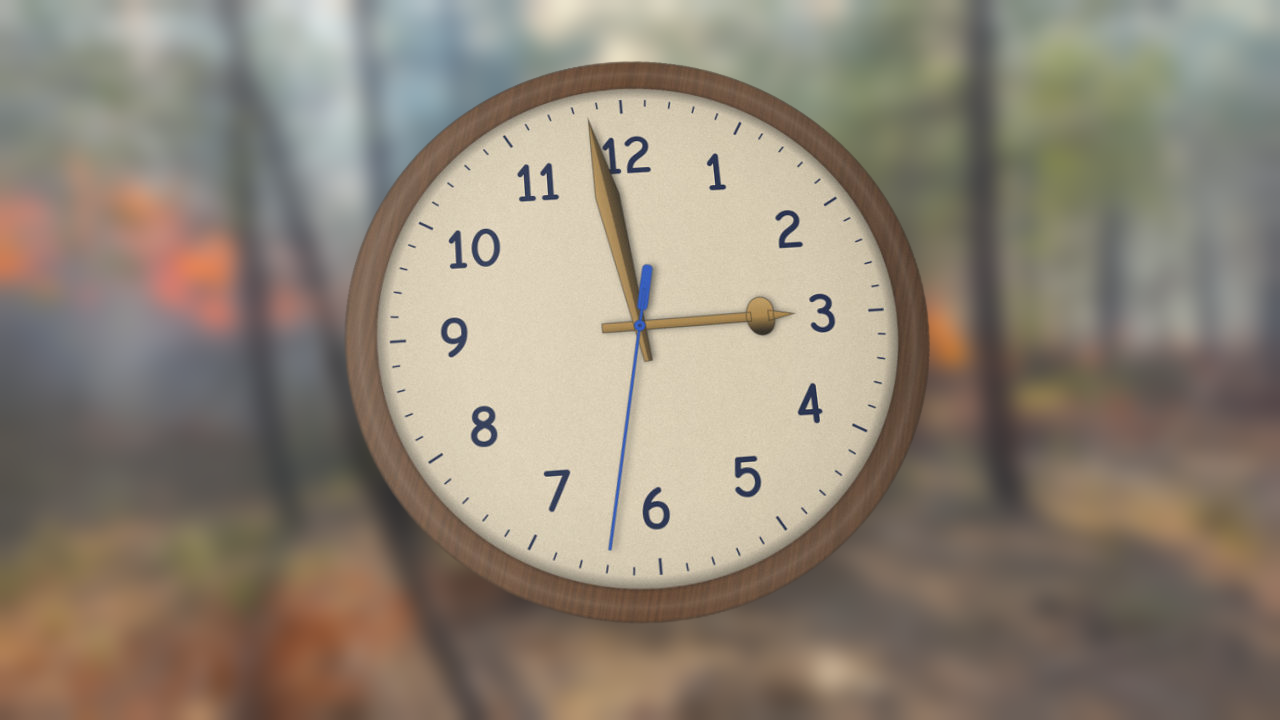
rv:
2.58.32
